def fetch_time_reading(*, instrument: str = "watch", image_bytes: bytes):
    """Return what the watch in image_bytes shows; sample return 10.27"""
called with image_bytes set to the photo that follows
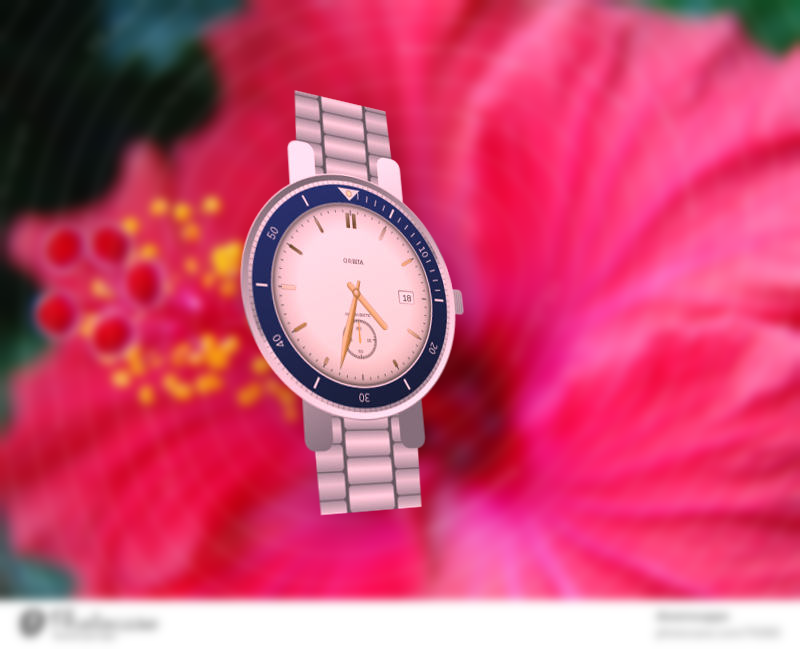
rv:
4.33
